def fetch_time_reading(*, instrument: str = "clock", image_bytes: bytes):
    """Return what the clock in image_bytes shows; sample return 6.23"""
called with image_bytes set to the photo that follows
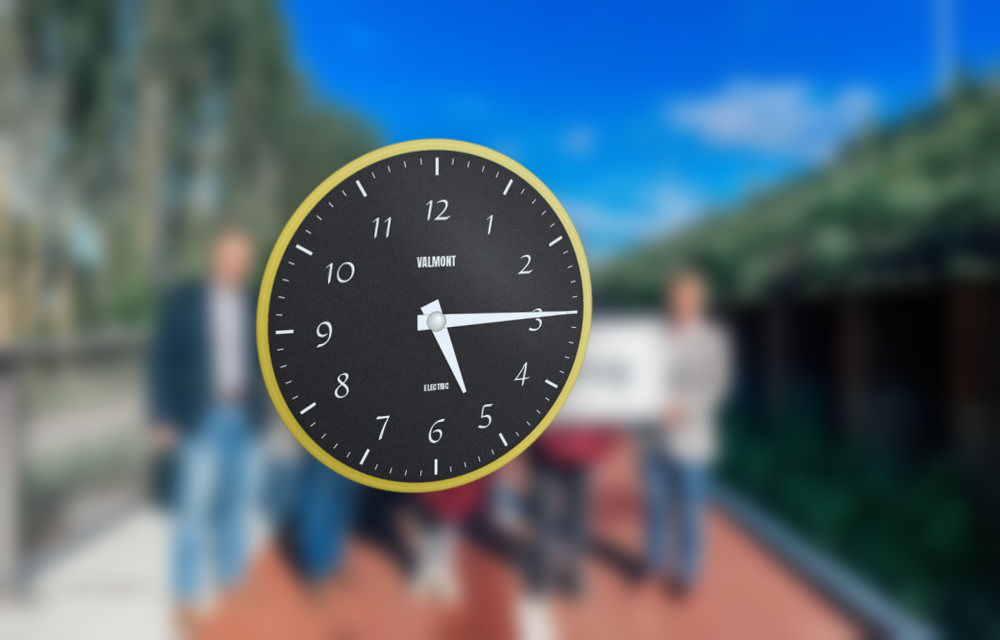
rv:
5.15
